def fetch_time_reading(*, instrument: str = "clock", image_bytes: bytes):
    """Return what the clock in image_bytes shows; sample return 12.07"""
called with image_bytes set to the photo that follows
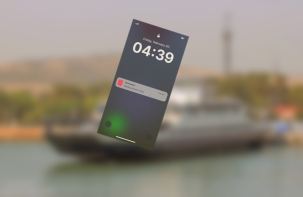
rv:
4.39
